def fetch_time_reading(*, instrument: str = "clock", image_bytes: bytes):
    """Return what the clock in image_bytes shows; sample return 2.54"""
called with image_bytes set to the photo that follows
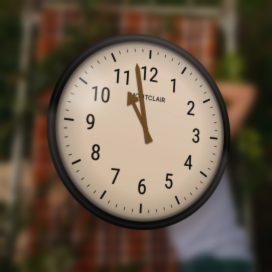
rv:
10.58
